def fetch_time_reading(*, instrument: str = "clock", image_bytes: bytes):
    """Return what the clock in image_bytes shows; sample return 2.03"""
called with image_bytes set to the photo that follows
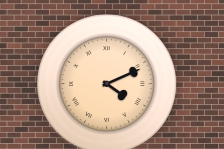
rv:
4.11
